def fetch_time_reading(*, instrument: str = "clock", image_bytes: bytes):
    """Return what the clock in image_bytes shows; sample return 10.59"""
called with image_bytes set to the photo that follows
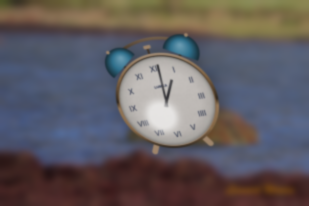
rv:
1.01
